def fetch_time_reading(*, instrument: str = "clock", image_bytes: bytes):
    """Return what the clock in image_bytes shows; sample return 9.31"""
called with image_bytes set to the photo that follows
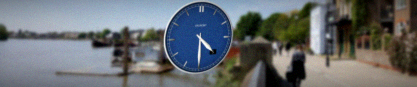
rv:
4.30
